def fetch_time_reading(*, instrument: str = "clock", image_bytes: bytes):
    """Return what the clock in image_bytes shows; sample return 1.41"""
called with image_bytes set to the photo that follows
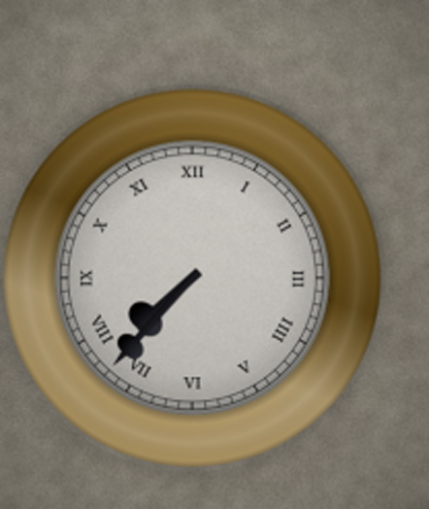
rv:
7.37
